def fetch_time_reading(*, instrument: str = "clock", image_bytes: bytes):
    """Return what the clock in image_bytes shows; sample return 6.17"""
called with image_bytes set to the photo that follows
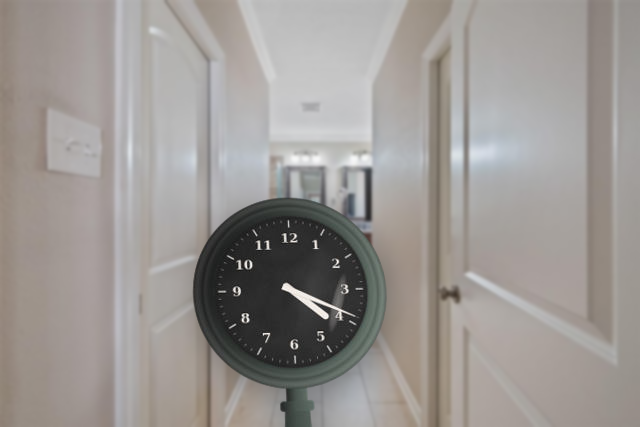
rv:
4.19
